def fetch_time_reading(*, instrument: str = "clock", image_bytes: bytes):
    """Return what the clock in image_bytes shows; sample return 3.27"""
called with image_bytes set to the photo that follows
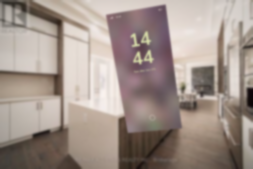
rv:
14.44
